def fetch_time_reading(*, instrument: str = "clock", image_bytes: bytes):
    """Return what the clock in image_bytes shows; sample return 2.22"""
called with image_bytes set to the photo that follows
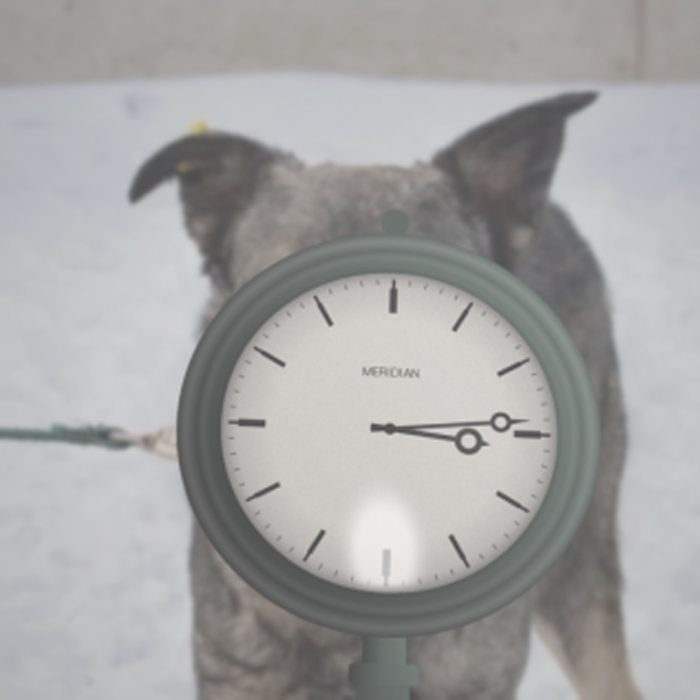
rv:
3.14
